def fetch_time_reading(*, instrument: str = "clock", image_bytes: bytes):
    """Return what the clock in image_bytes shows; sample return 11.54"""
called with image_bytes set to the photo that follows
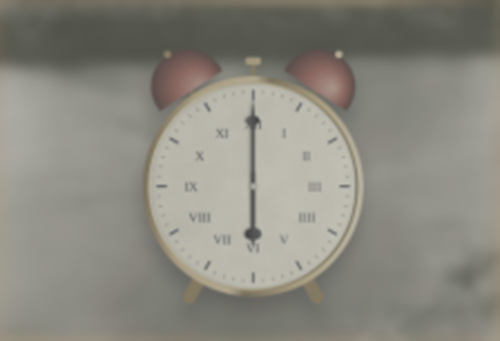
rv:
6.00
